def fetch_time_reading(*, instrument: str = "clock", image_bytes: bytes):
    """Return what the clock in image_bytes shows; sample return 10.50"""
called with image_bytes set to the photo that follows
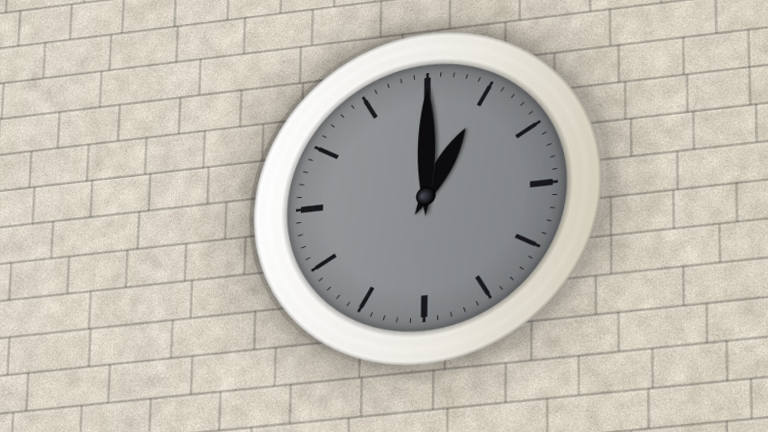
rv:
1.00
